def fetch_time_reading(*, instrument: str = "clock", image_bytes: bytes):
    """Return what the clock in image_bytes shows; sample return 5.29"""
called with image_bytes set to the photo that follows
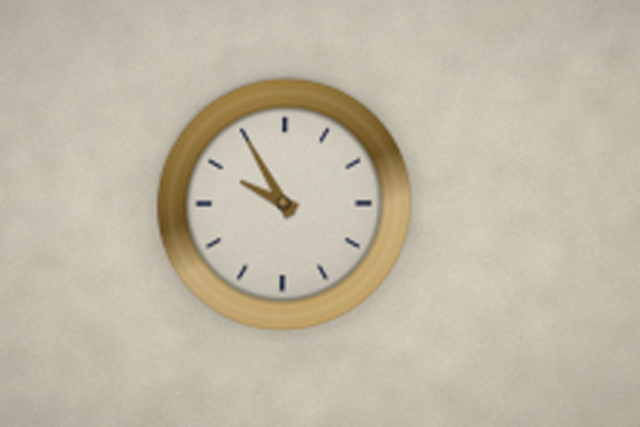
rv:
9.55
